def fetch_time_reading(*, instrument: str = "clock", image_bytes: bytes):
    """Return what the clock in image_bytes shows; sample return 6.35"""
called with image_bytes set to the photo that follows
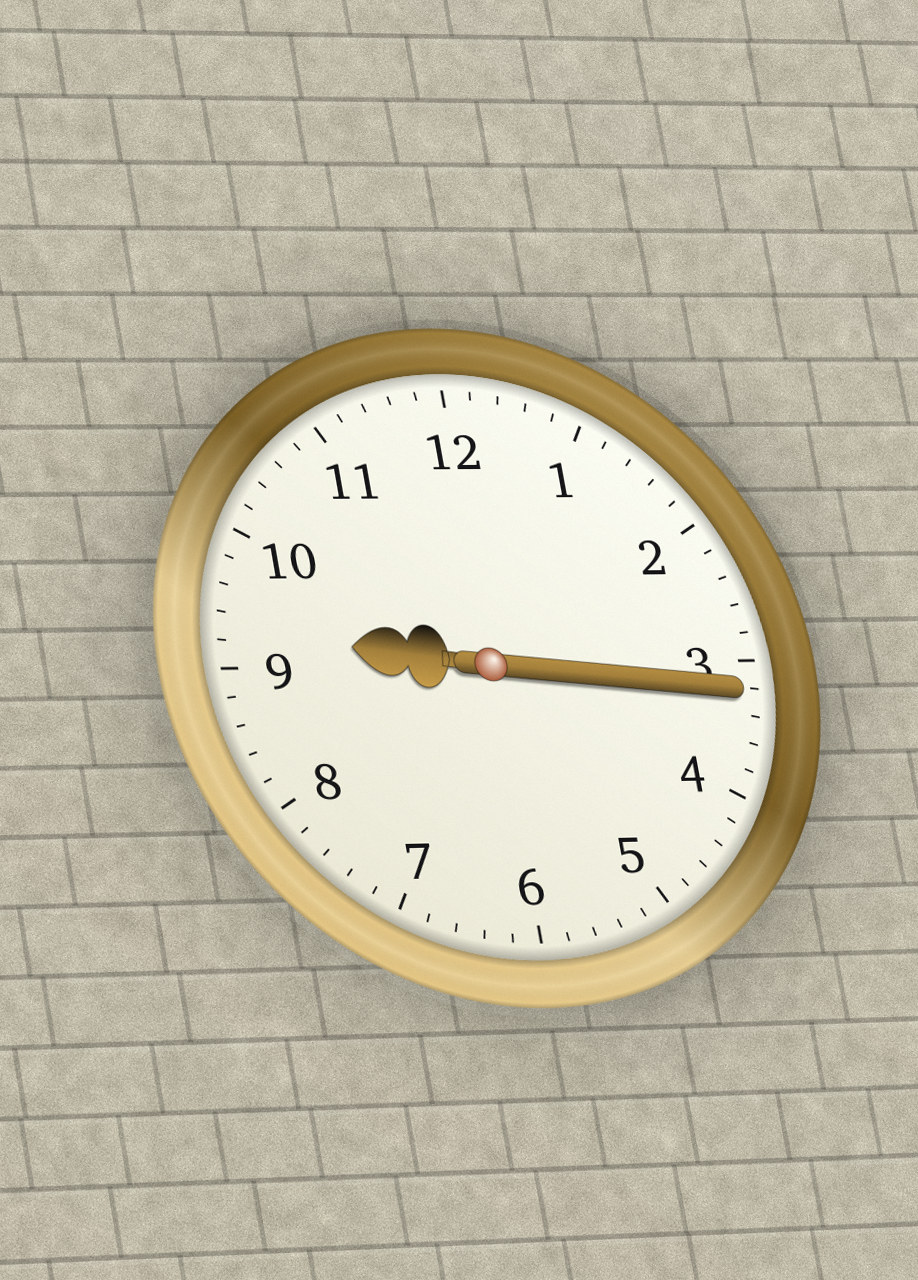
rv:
9.16
